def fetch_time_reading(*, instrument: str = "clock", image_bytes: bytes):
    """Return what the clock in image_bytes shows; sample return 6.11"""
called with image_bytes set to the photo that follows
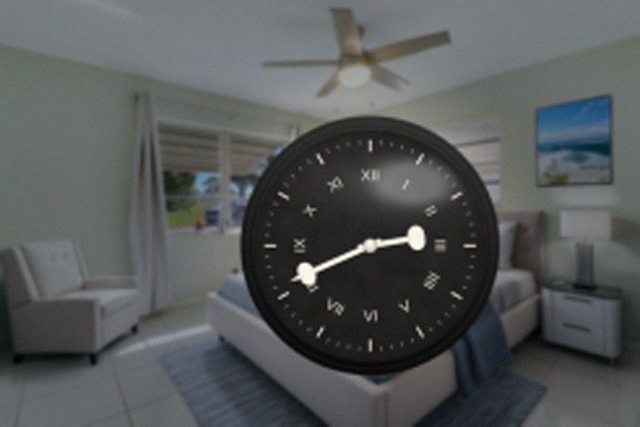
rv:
2.41
